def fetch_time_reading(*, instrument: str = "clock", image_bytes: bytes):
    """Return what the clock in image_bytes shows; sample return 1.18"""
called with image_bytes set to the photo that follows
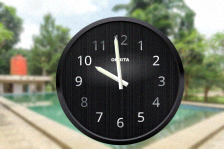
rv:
9.59
